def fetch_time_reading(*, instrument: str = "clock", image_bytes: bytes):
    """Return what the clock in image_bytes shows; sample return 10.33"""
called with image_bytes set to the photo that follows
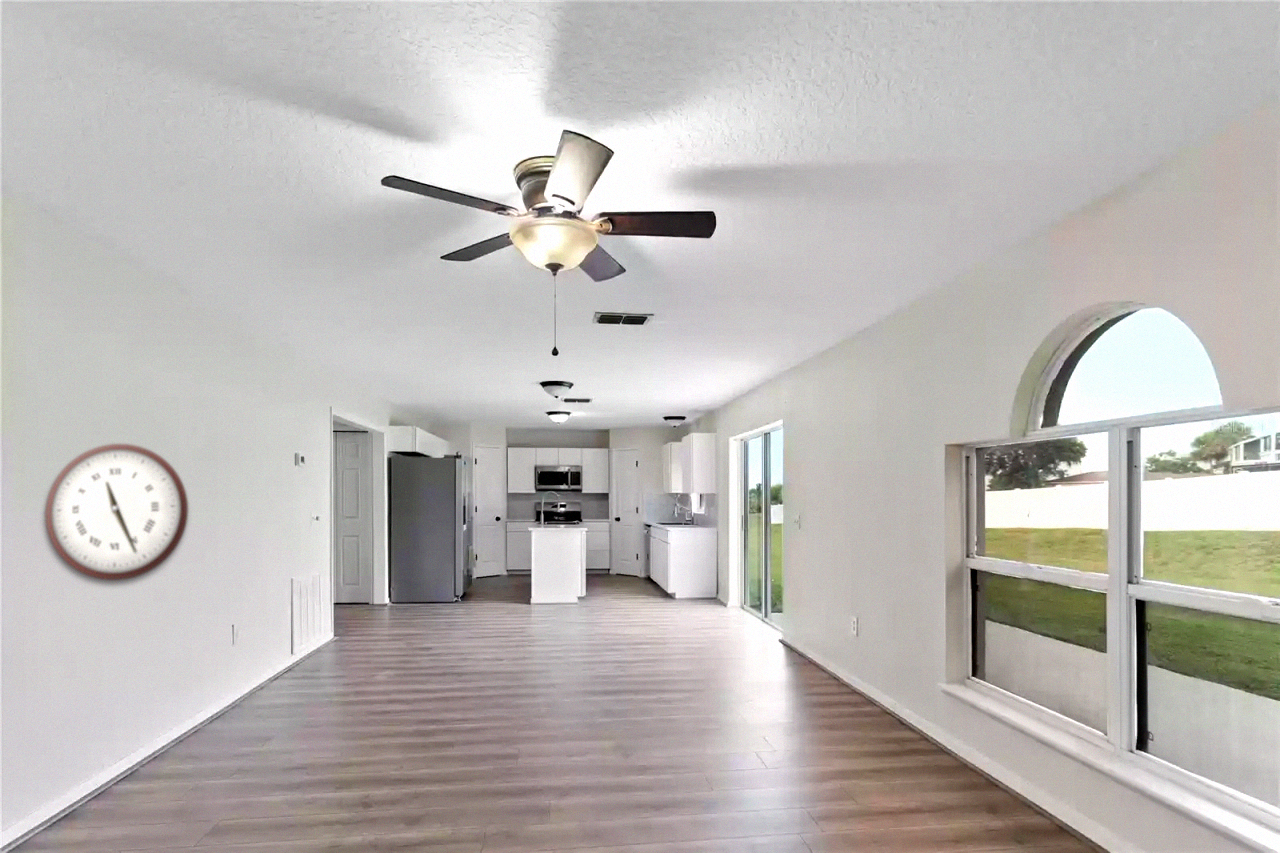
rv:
11.26
